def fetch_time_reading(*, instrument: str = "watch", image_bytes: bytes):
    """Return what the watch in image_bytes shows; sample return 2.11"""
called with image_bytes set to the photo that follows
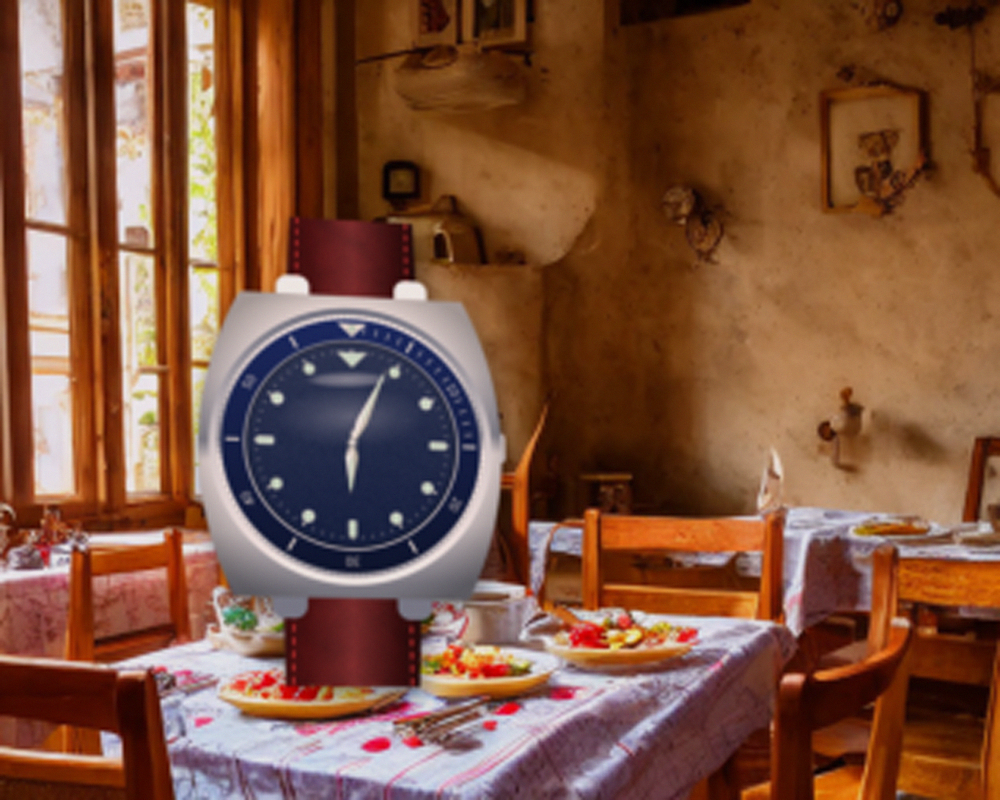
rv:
6.04
